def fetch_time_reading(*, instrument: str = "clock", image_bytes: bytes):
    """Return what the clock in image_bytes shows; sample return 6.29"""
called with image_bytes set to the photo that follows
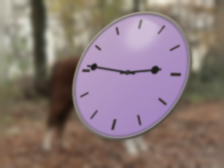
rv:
2.46
